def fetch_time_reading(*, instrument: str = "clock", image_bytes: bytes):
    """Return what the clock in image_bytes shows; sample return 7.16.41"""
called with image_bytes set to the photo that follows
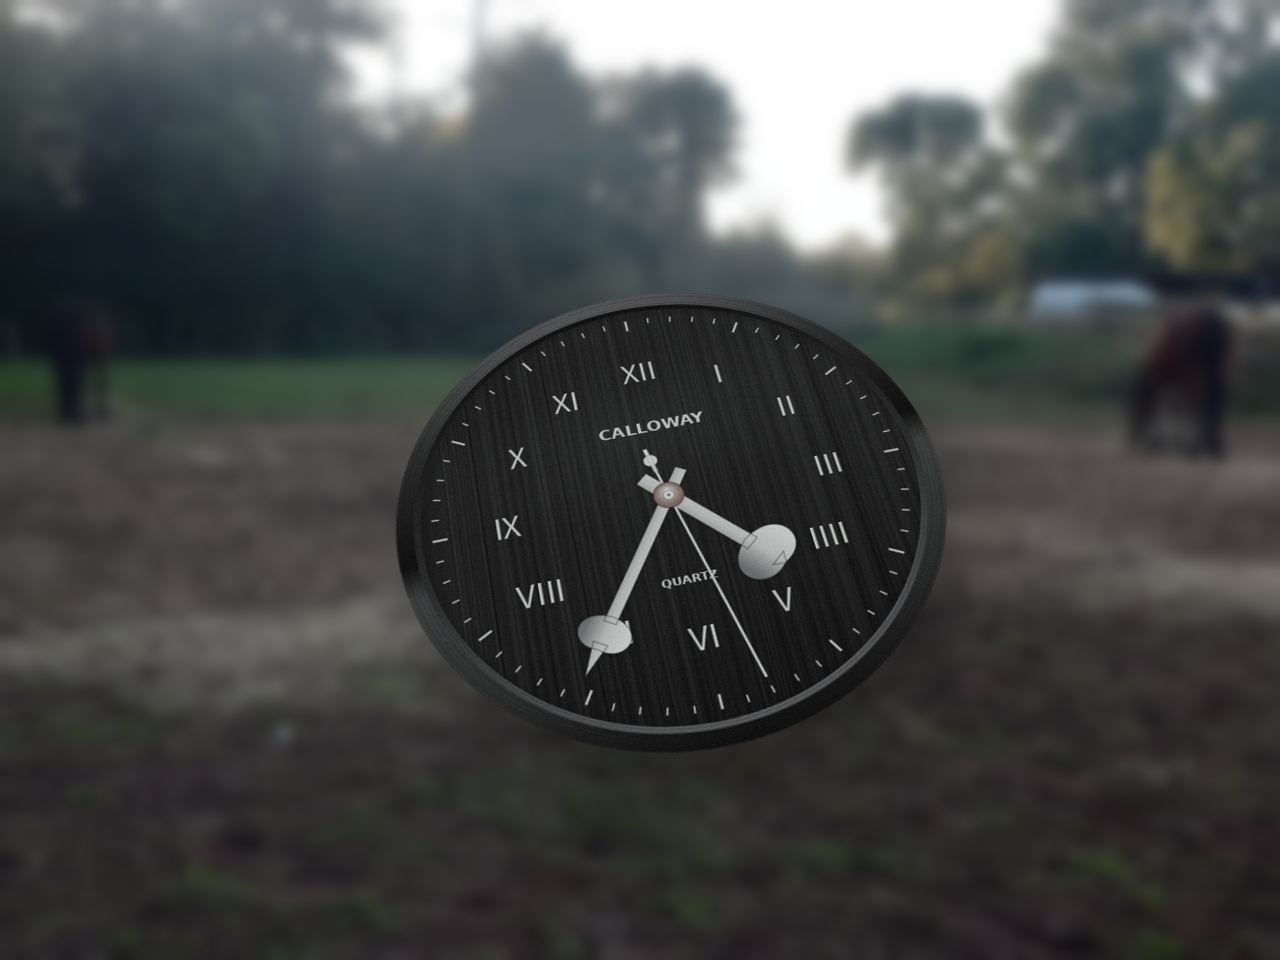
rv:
4.35.28
